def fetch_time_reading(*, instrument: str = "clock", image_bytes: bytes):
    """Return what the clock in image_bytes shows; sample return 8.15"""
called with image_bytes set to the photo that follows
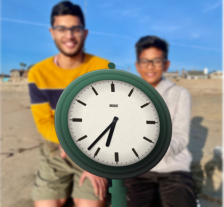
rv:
6.37
